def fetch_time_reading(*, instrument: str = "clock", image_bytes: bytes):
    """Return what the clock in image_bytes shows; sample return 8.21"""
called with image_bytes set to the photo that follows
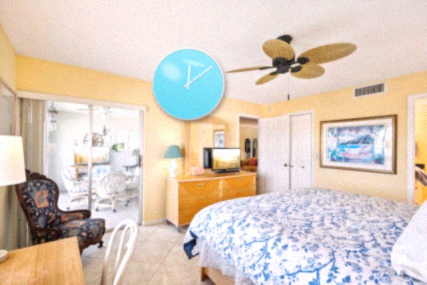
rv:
12.09
